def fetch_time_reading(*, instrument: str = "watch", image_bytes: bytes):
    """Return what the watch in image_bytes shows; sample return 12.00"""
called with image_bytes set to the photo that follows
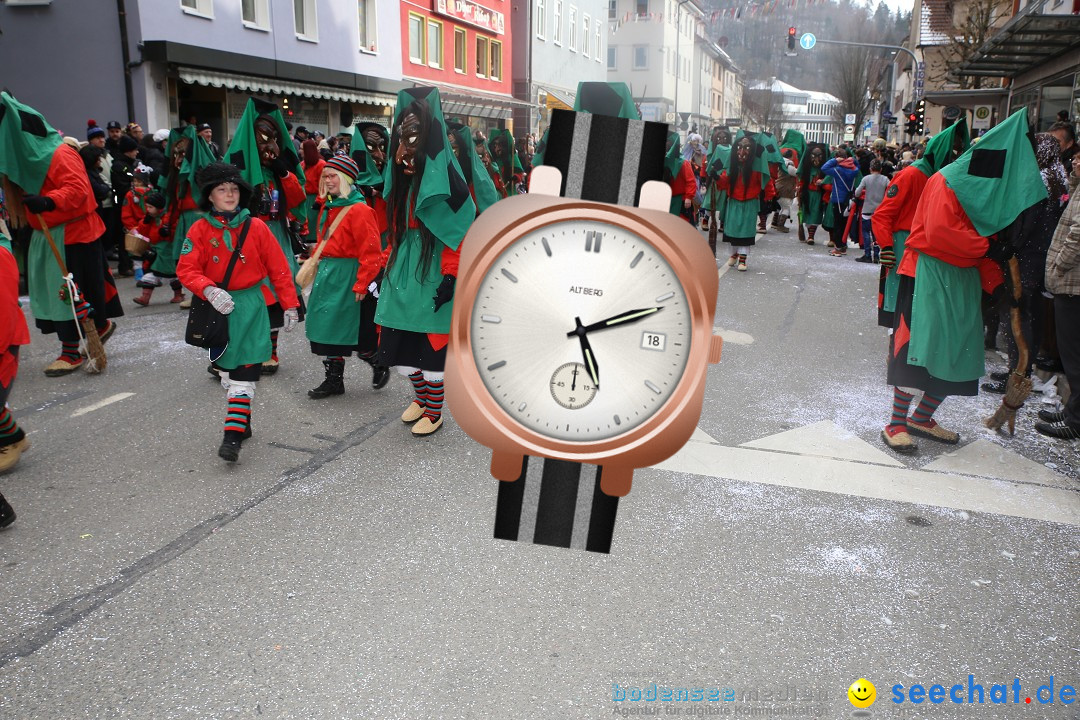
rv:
5.11
